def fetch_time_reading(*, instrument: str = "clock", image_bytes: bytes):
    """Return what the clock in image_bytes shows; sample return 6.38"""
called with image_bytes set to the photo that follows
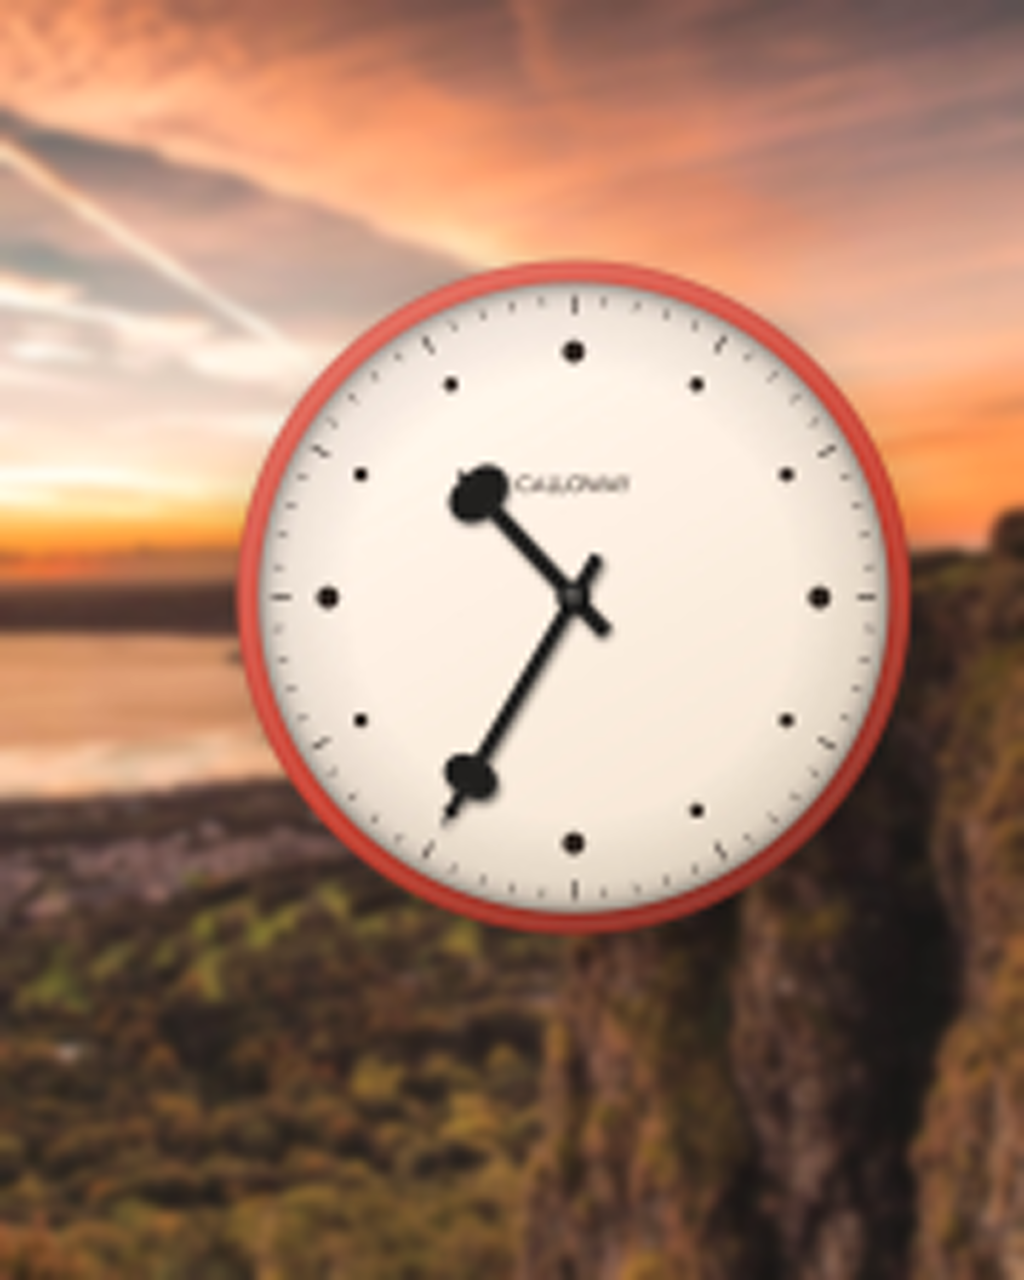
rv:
10.35
